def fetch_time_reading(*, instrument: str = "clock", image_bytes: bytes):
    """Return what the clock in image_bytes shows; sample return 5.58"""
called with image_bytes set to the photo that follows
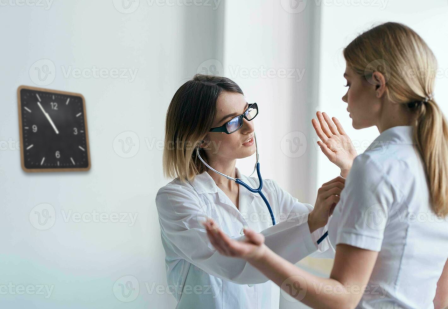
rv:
10.54
